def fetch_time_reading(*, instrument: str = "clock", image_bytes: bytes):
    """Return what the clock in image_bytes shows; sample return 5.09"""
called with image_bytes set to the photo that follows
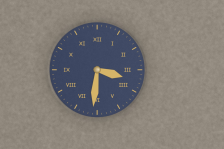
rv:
3.31
